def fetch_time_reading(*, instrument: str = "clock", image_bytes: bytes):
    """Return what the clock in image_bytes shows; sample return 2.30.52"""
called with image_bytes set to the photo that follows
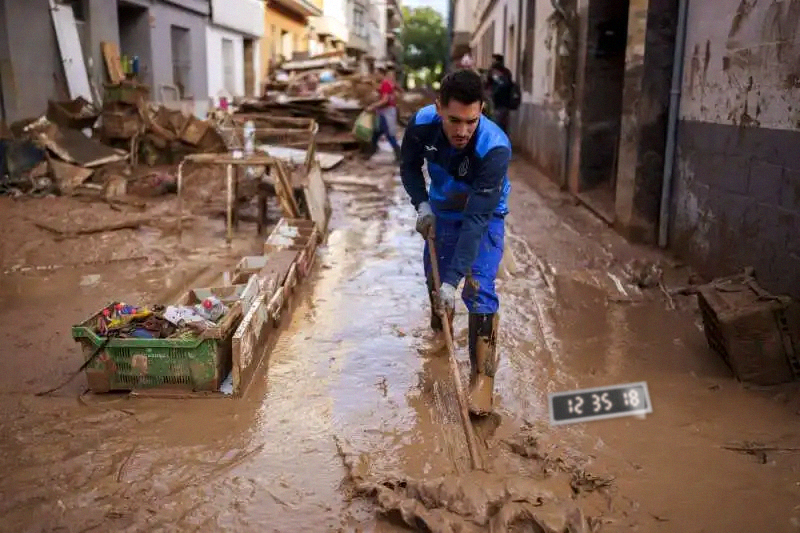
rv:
12.35.18
